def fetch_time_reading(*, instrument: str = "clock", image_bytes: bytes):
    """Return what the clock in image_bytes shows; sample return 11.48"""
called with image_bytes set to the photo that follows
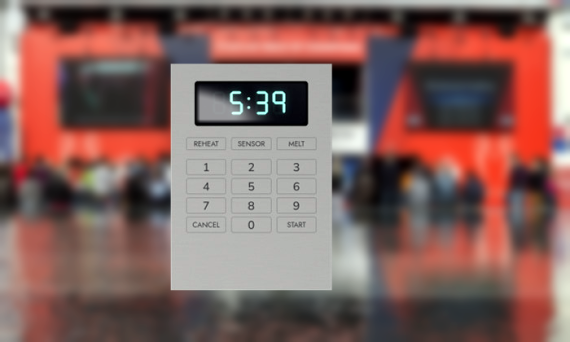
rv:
5.39
